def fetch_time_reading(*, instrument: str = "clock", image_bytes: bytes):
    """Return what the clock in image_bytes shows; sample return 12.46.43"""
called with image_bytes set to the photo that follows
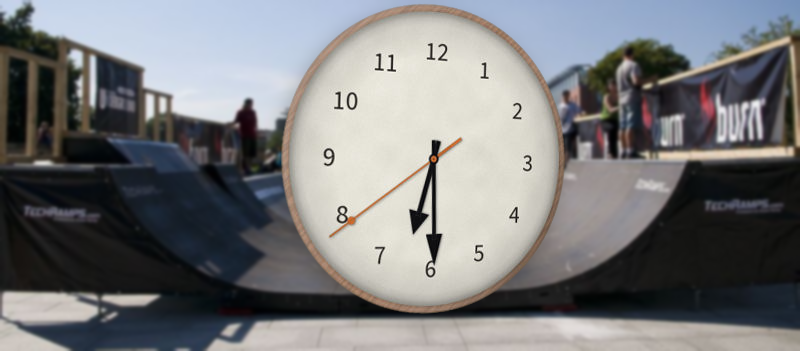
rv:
6.29.39
